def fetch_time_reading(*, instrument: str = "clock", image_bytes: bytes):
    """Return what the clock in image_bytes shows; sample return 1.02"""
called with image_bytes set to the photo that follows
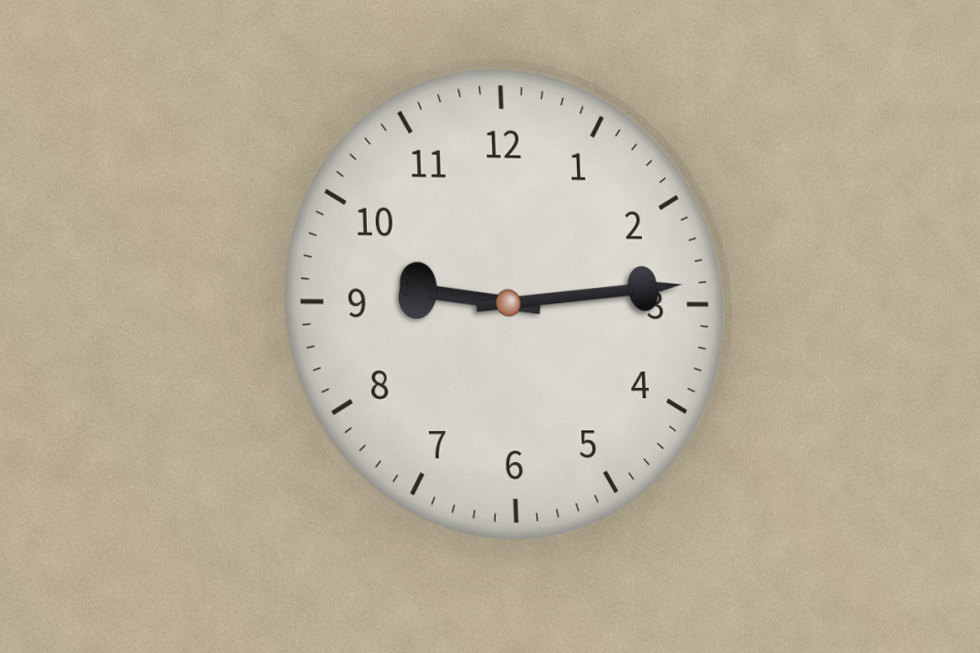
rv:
9.14
